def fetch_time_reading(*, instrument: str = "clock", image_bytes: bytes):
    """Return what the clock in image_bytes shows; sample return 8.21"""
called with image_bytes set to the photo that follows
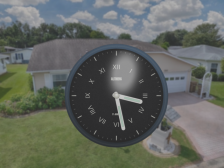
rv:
3.28
